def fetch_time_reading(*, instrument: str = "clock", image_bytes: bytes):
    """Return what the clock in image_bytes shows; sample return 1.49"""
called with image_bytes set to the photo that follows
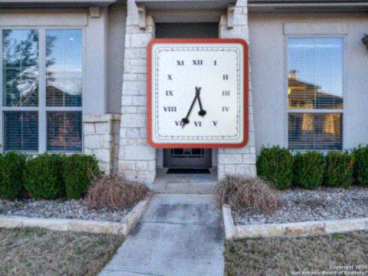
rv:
5.34
